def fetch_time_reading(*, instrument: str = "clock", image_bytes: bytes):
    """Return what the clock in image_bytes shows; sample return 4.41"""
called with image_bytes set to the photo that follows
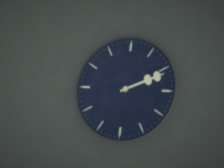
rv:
2.11
